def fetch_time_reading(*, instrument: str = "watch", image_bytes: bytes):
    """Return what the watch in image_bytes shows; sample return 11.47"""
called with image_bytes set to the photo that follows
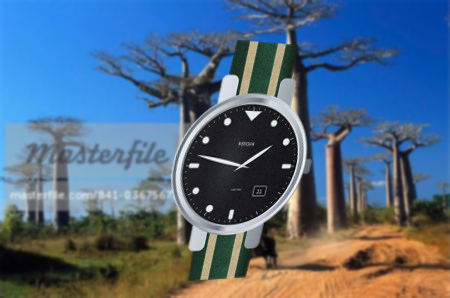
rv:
1.47
